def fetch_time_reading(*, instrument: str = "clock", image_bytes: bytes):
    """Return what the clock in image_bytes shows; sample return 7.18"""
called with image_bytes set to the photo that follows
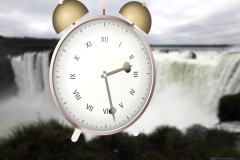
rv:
2.28
